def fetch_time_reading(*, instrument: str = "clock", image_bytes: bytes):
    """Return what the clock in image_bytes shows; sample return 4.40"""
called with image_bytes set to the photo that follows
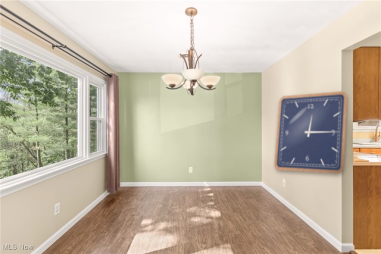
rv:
12.15
